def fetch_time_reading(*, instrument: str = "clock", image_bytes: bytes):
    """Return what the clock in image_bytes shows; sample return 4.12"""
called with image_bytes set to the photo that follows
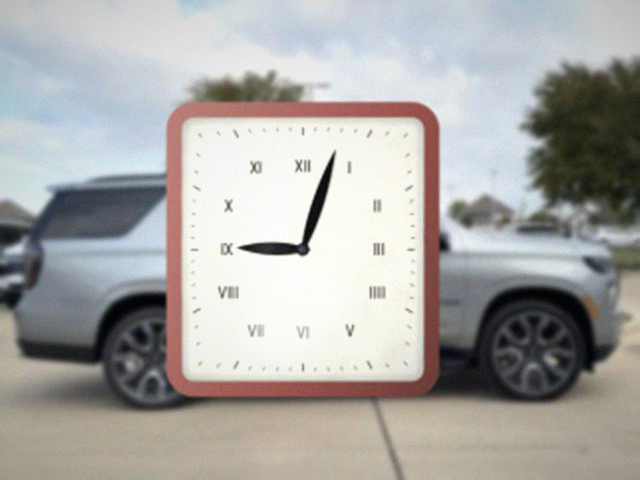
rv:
9.03
